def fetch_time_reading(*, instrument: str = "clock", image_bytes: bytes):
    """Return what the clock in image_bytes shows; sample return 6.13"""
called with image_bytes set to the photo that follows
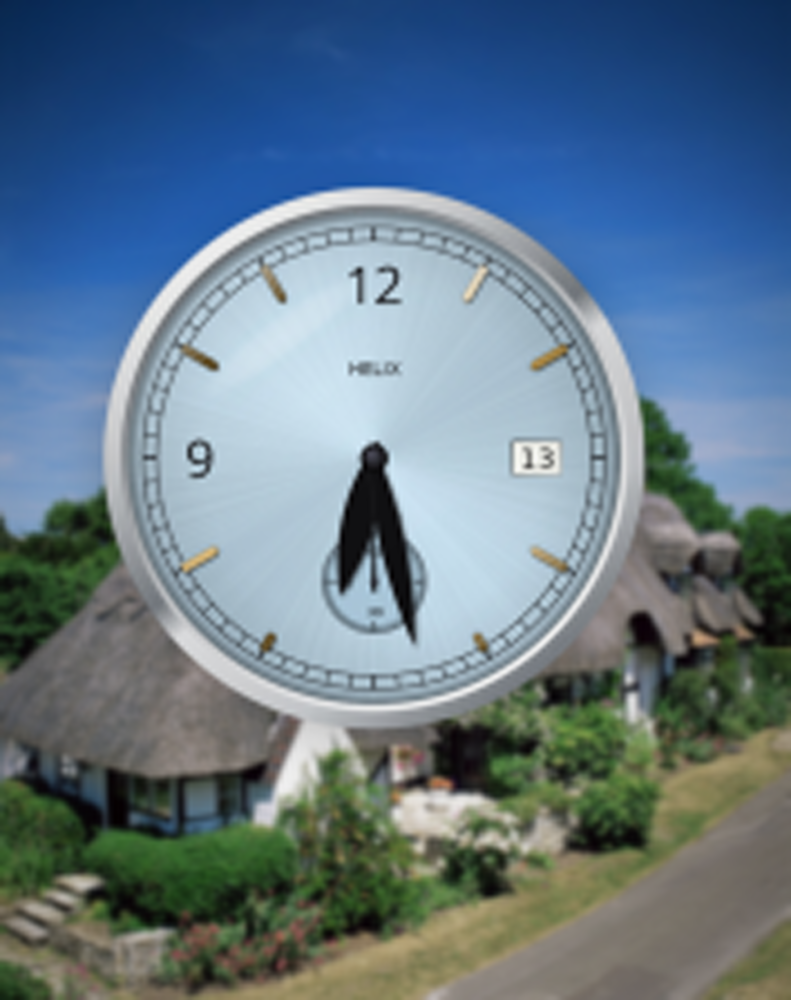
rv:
6.28
